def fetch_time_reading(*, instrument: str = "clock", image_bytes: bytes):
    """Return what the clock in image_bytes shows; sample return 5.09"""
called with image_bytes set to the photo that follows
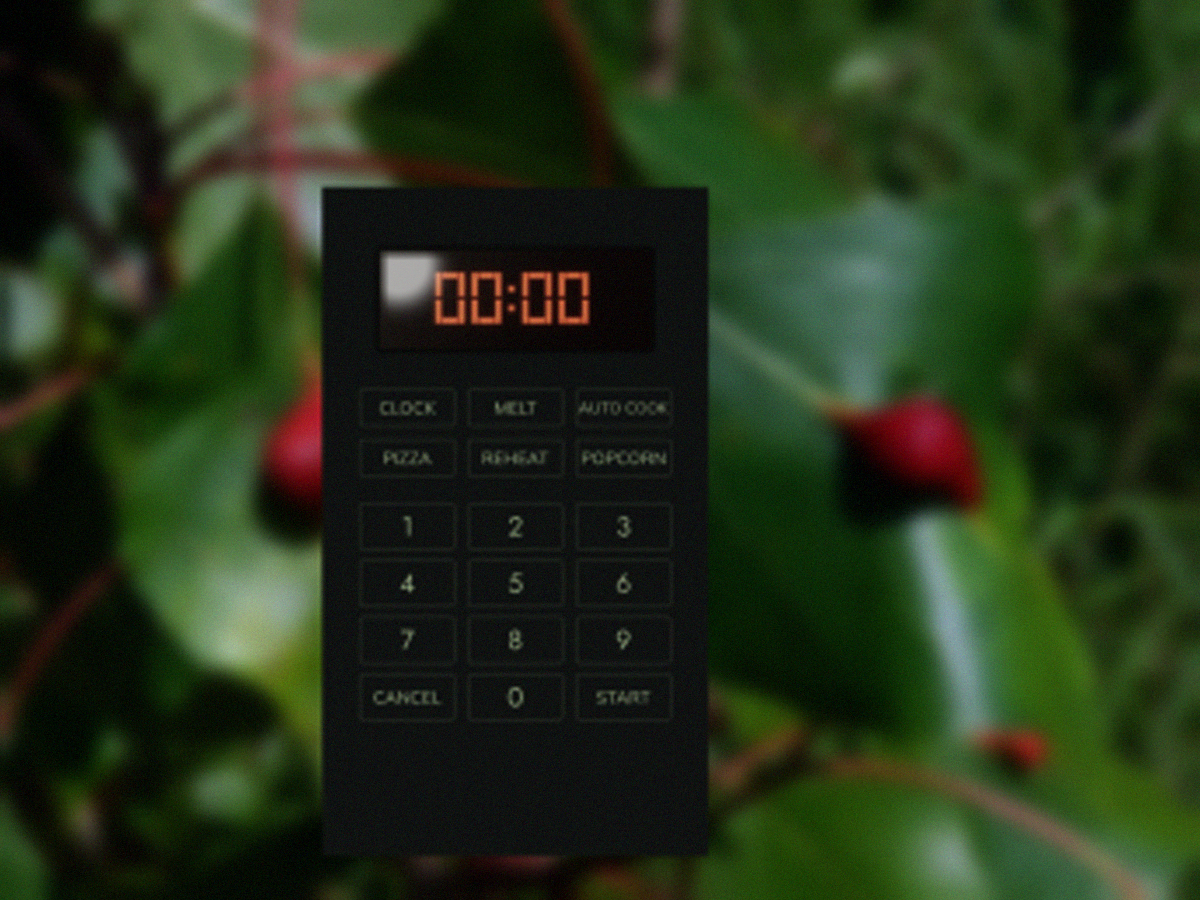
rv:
0.00
